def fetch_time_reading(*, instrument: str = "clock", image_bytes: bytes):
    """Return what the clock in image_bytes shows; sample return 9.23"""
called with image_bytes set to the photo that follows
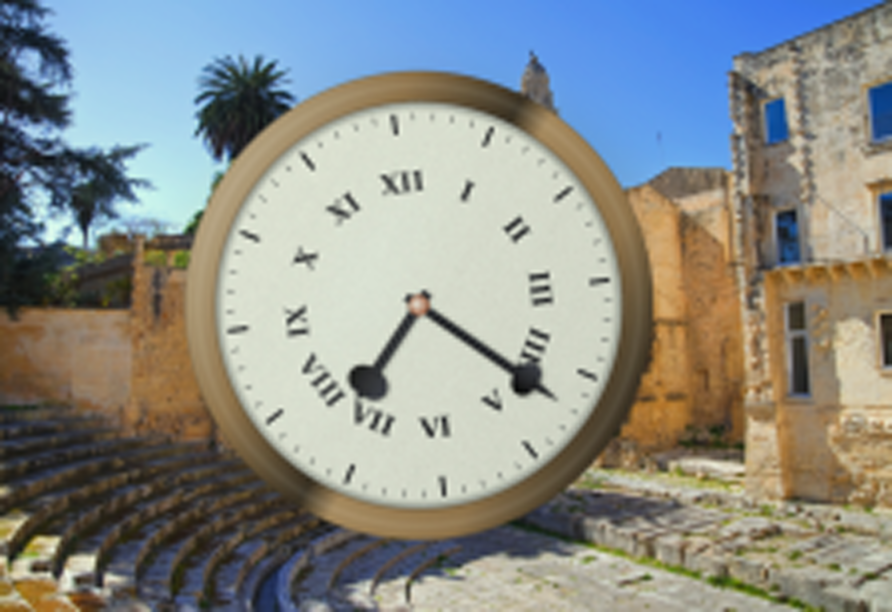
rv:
7.22
